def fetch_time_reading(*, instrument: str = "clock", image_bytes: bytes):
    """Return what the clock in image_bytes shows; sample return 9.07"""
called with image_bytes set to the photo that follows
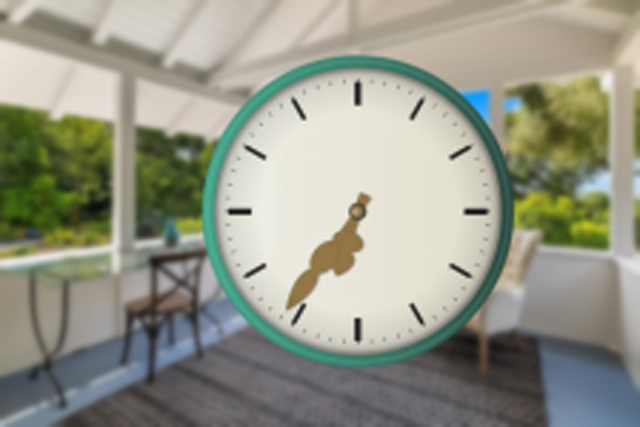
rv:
6.36
